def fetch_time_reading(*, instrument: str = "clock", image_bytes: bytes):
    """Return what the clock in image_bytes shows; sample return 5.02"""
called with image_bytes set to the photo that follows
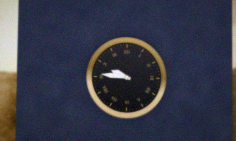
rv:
9.46
